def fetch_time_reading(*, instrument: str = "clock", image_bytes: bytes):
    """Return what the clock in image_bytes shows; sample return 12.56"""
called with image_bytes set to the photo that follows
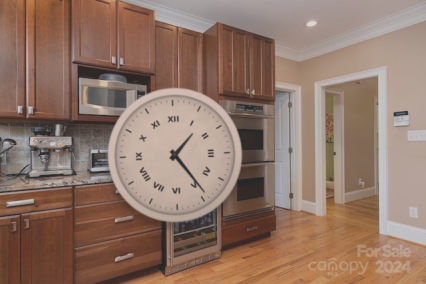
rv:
1.24
